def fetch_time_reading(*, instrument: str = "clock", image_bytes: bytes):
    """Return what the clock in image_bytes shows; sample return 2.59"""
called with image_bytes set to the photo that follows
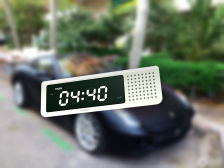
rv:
4.40
